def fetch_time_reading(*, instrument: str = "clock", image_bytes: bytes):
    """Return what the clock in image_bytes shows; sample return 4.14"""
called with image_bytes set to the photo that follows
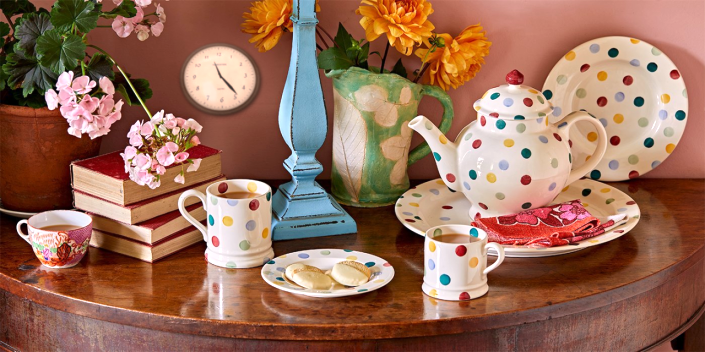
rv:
11.24
